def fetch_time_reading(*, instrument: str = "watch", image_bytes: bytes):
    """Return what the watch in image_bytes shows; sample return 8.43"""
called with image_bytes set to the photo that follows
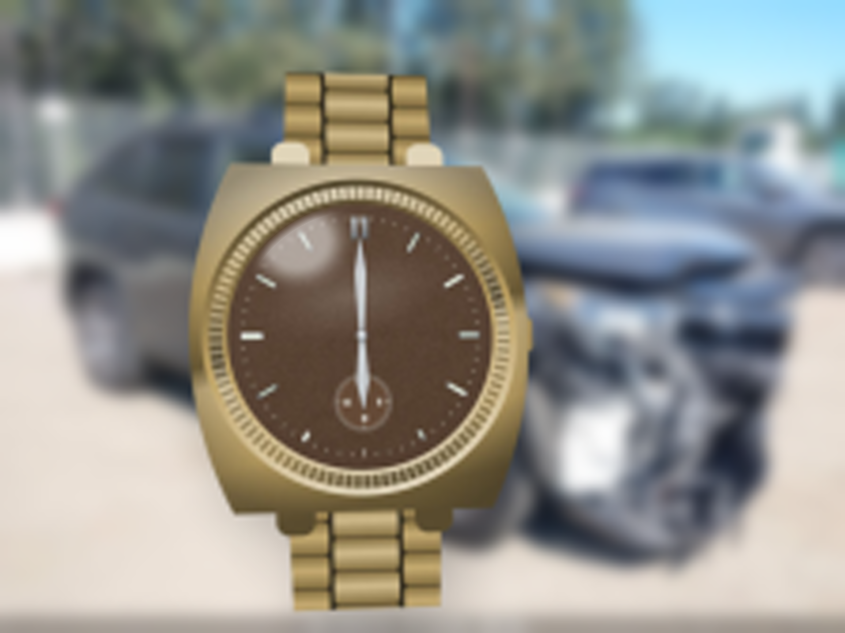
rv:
6.00
